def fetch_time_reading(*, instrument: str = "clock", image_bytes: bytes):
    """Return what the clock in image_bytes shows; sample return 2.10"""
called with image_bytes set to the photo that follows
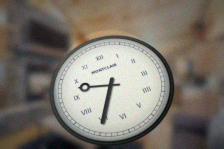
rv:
9.35
